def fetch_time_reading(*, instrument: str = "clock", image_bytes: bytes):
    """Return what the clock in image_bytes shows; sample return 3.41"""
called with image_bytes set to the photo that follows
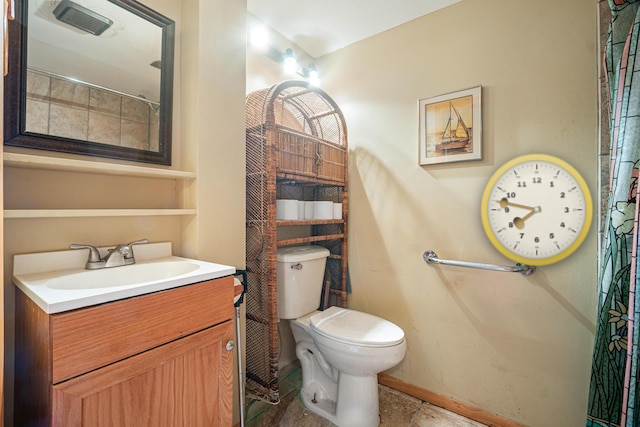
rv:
7.47
